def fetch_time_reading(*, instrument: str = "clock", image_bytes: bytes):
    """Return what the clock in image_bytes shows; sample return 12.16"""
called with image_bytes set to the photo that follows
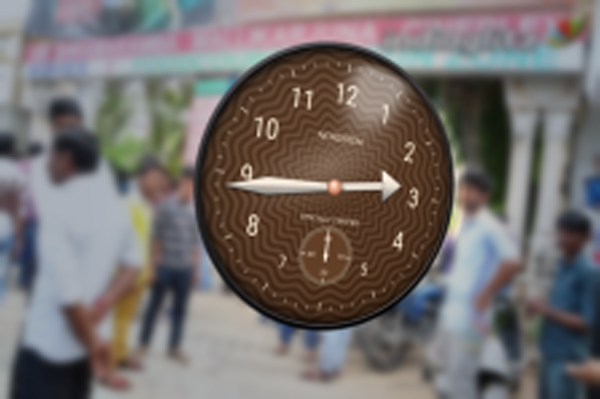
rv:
2.44
